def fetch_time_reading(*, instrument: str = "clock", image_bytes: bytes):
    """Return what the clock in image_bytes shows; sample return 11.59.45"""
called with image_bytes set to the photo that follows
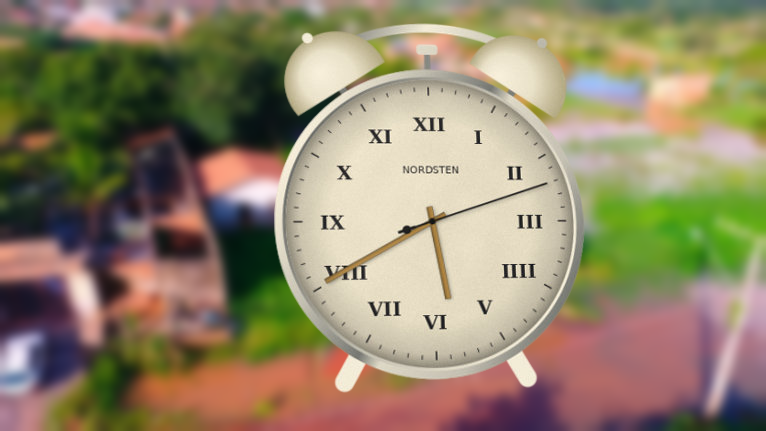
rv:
5.40.12
